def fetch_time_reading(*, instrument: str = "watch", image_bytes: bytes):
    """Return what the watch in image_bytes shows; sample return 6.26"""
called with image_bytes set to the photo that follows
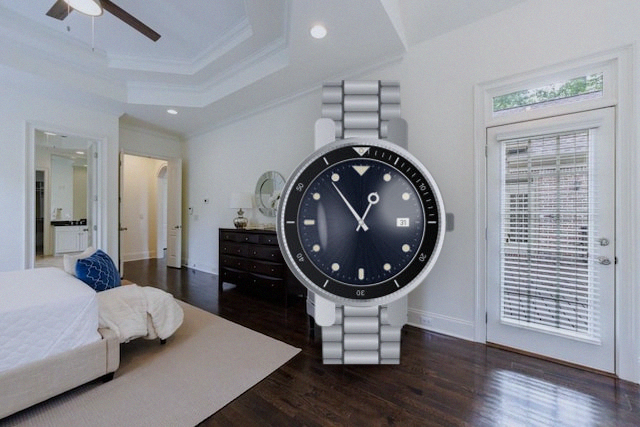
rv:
12.54
